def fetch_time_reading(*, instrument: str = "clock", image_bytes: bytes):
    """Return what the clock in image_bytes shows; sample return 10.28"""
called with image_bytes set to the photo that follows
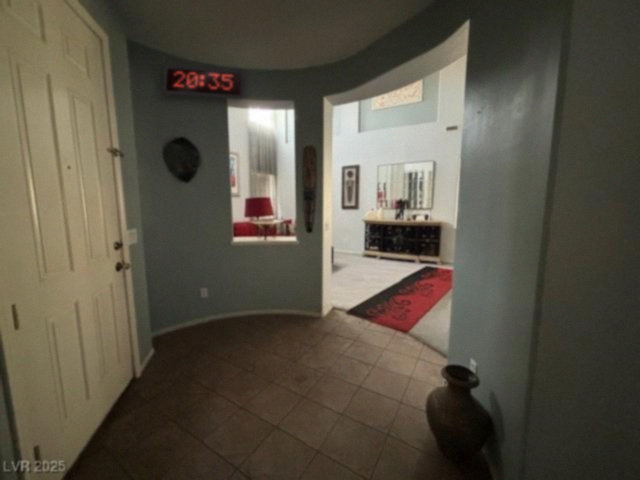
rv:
20.35
